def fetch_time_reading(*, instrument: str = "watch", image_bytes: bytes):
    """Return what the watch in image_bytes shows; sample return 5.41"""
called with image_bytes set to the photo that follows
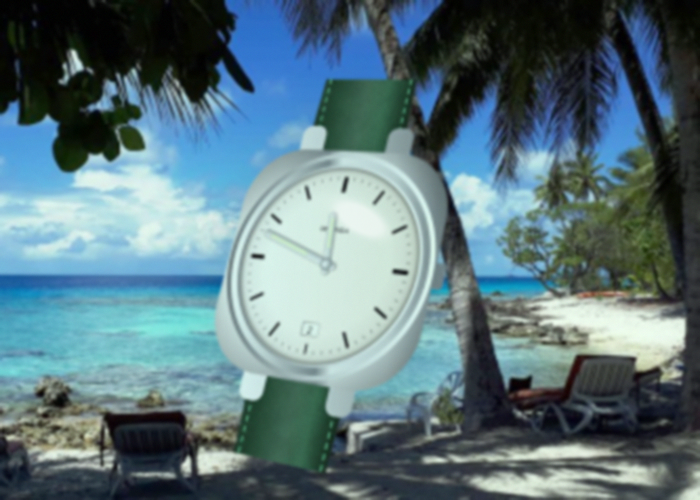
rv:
11.48
